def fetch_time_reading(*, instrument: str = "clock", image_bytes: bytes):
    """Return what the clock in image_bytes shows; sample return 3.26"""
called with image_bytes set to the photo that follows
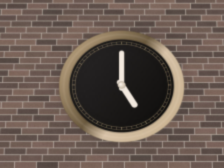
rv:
5.00
